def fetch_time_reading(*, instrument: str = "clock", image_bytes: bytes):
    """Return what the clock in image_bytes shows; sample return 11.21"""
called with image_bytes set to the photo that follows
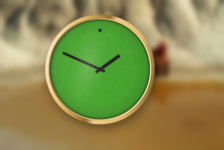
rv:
1.49
